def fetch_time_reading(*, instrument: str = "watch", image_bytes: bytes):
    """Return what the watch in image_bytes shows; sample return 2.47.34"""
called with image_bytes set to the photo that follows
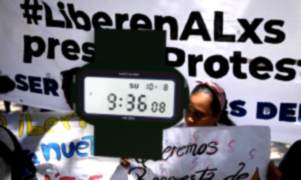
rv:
9.36.08
